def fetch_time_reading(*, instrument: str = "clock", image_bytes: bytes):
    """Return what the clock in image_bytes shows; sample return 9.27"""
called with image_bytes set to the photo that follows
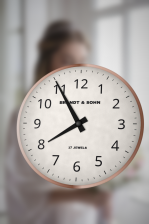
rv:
7.55
